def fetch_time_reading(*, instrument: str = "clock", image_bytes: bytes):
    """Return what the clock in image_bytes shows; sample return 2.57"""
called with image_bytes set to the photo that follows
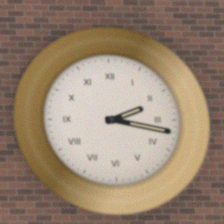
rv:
2.17
